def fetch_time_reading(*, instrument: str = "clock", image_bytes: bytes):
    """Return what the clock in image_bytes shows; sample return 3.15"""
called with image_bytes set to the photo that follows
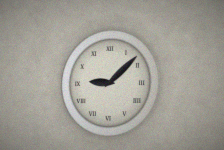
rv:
9.08
